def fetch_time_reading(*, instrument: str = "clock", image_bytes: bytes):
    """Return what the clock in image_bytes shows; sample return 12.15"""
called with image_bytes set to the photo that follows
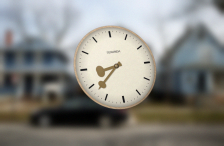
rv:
8.38
